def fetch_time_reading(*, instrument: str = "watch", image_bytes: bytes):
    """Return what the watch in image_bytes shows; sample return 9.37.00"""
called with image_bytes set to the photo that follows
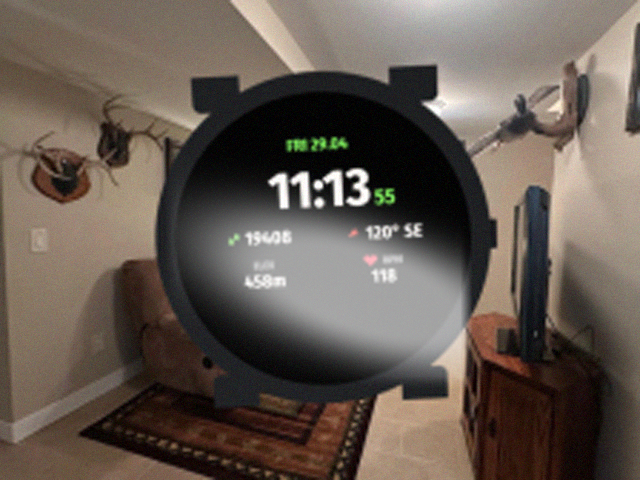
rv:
11.13.55
